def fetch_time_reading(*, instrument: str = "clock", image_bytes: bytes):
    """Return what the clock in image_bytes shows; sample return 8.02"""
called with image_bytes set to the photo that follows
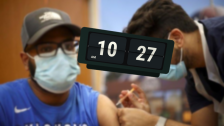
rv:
10.27
